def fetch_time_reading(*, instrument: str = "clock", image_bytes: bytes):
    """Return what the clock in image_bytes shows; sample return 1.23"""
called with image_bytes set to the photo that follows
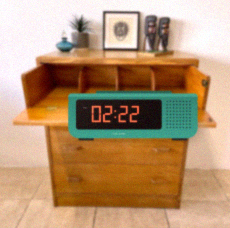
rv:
2.22
